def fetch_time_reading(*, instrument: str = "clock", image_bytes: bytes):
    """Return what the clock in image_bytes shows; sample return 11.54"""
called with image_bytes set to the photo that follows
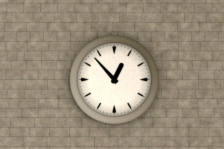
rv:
12.53
